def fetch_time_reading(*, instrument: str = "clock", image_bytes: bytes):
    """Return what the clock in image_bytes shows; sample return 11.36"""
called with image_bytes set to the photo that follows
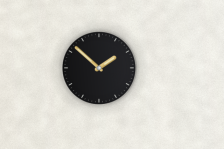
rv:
1.52
